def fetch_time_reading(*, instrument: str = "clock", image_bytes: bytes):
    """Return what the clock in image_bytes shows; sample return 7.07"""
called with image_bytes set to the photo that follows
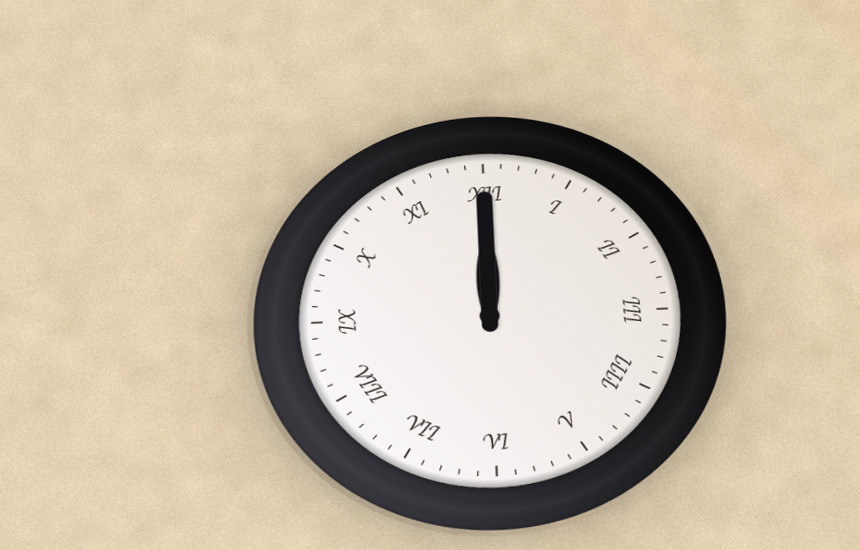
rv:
12.00
